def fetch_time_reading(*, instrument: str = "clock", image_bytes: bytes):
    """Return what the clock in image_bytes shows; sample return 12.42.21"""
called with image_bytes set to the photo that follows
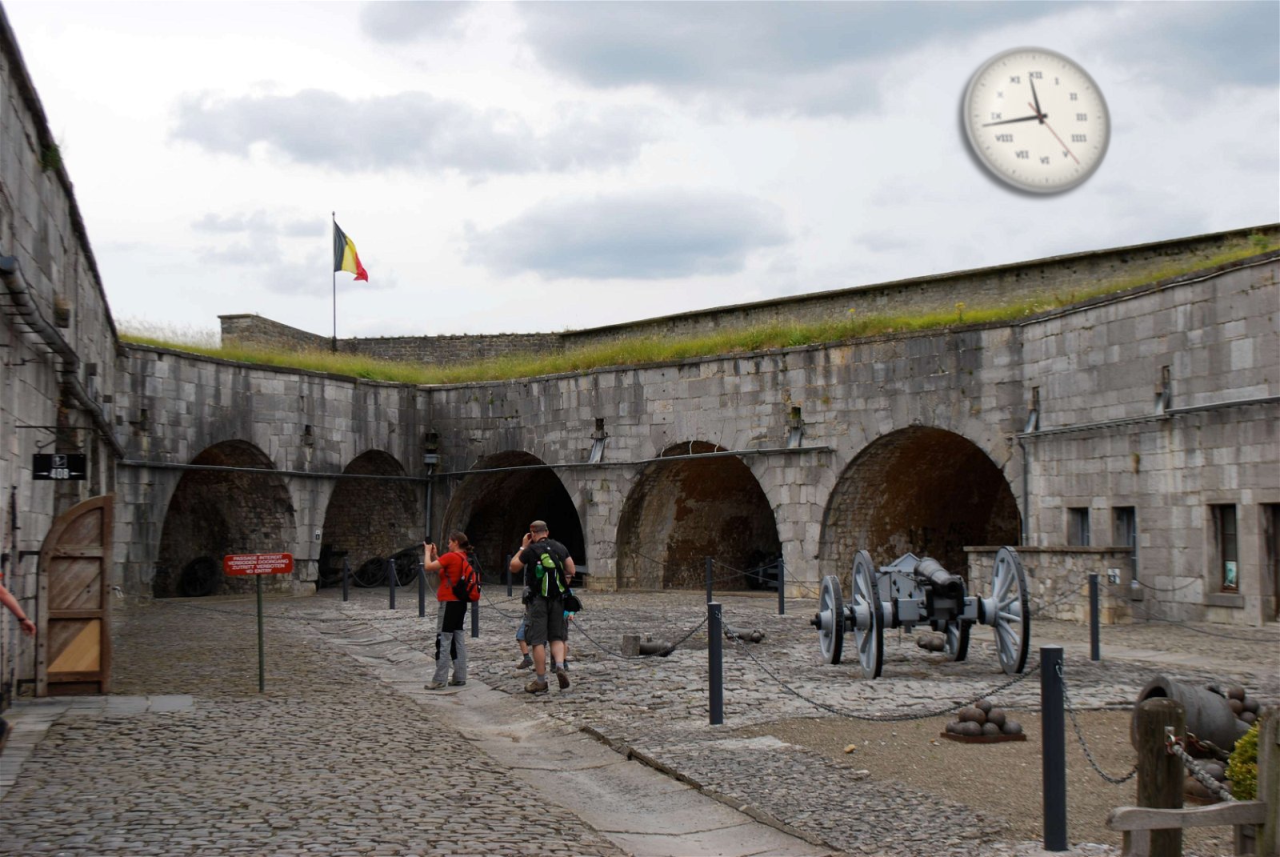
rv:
11.43.24
